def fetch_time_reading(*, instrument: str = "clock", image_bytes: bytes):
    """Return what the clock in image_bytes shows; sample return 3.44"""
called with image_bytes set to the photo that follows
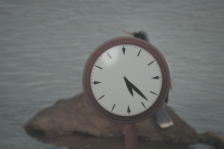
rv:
5.23
